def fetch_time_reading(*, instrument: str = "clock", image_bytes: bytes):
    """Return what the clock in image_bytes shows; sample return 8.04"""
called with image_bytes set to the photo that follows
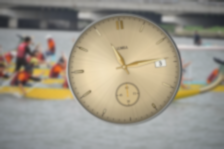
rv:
11.14
